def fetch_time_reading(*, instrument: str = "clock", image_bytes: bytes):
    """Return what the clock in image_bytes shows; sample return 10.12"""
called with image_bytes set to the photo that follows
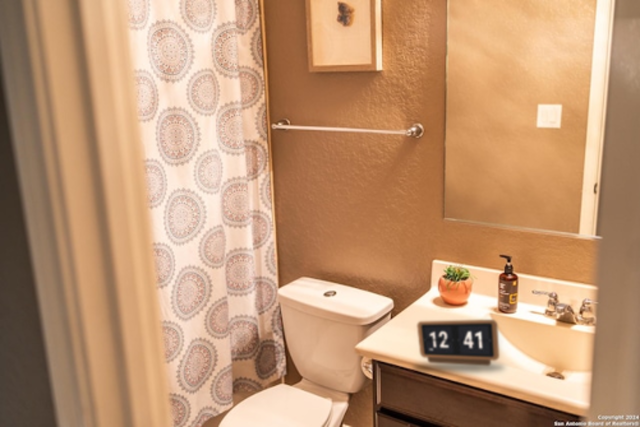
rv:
12.41
